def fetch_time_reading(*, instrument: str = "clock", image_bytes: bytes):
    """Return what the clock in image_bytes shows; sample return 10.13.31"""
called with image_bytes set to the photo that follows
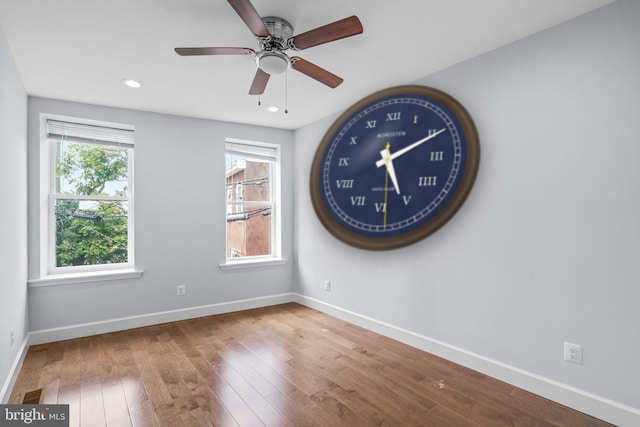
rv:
5.10.29
